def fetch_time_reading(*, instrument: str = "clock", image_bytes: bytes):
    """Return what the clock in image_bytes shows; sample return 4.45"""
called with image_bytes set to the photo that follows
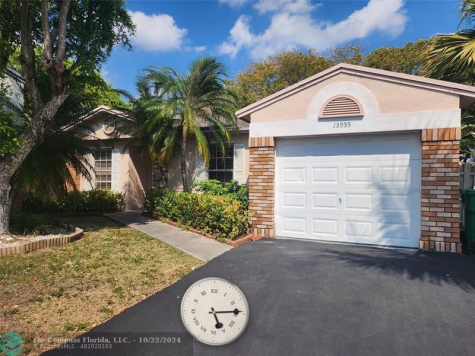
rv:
5.14
